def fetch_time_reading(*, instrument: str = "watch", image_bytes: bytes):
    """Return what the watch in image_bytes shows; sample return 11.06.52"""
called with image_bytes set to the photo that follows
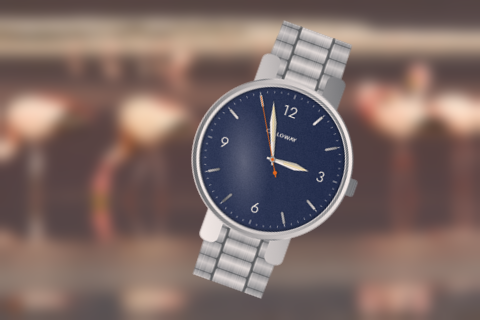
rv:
2.56.55
